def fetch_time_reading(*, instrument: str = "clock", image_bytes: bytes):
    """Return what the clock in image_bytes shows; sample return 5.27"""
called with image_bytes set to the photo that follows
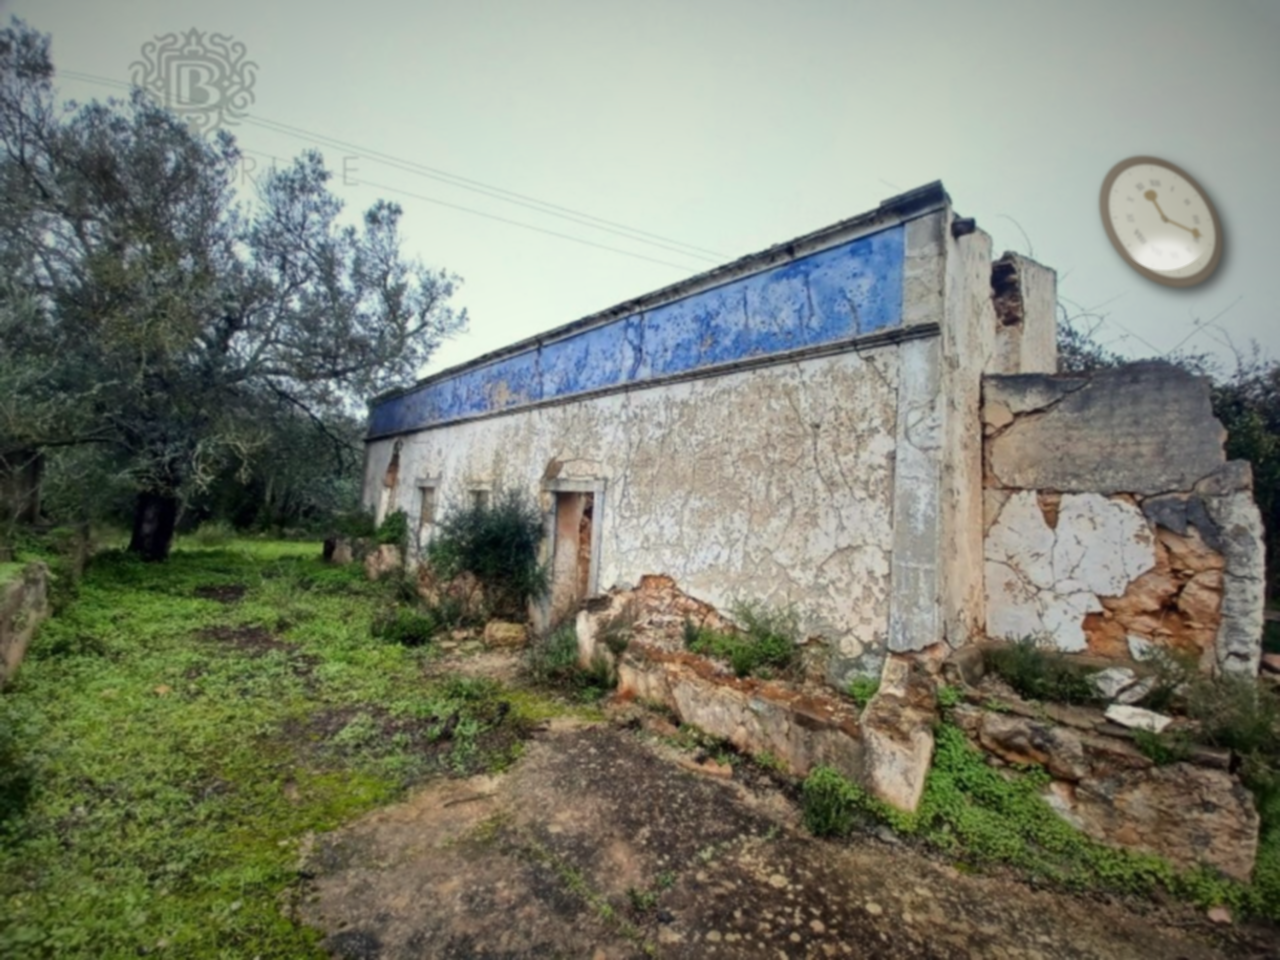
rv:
11.19
